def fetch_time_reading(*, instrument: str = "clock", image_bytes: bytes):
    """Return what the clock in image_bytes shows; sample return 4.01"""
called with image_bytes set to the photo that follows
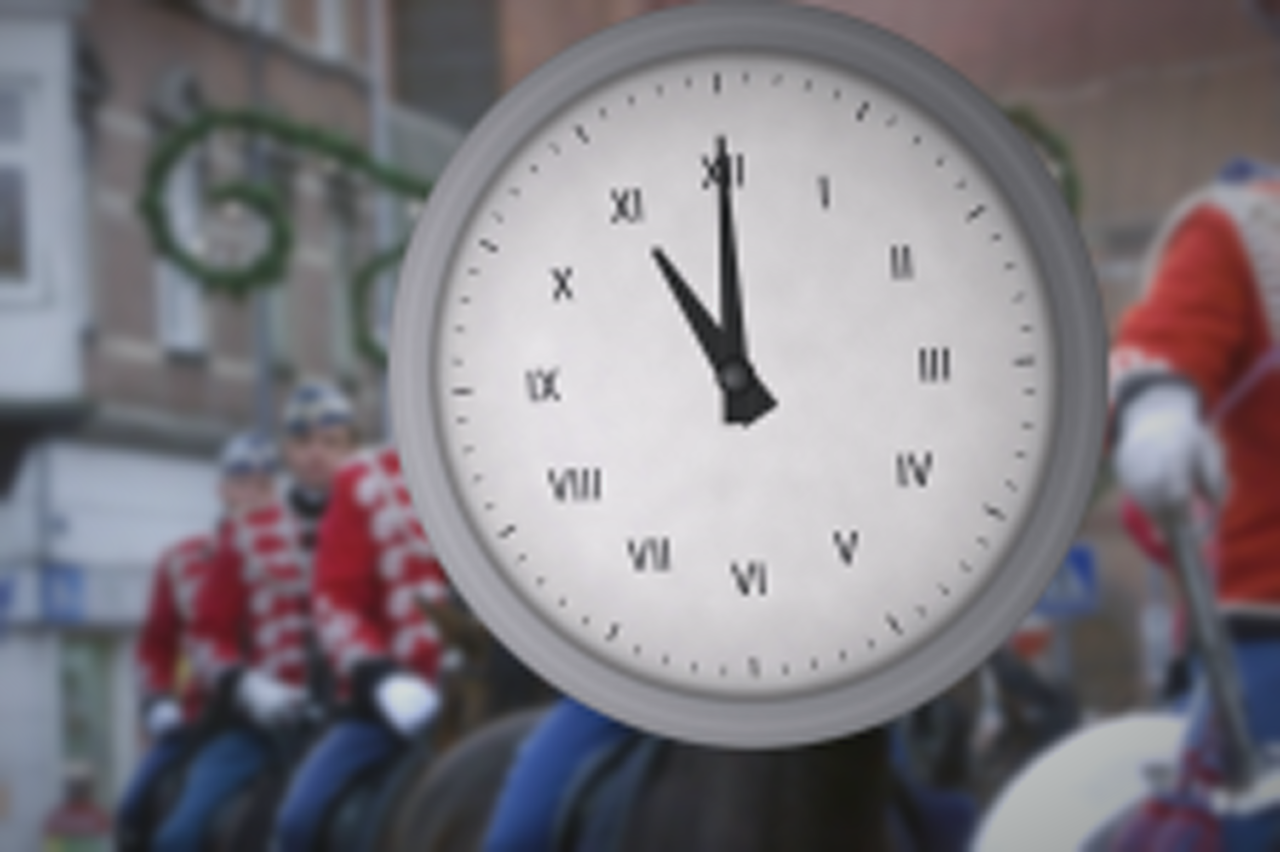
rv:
11.00
